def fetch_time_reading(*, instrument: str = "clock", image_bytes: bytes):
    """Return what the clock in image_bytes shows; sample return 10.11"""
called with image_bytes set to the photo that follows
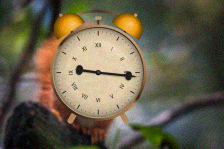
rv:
9.16
